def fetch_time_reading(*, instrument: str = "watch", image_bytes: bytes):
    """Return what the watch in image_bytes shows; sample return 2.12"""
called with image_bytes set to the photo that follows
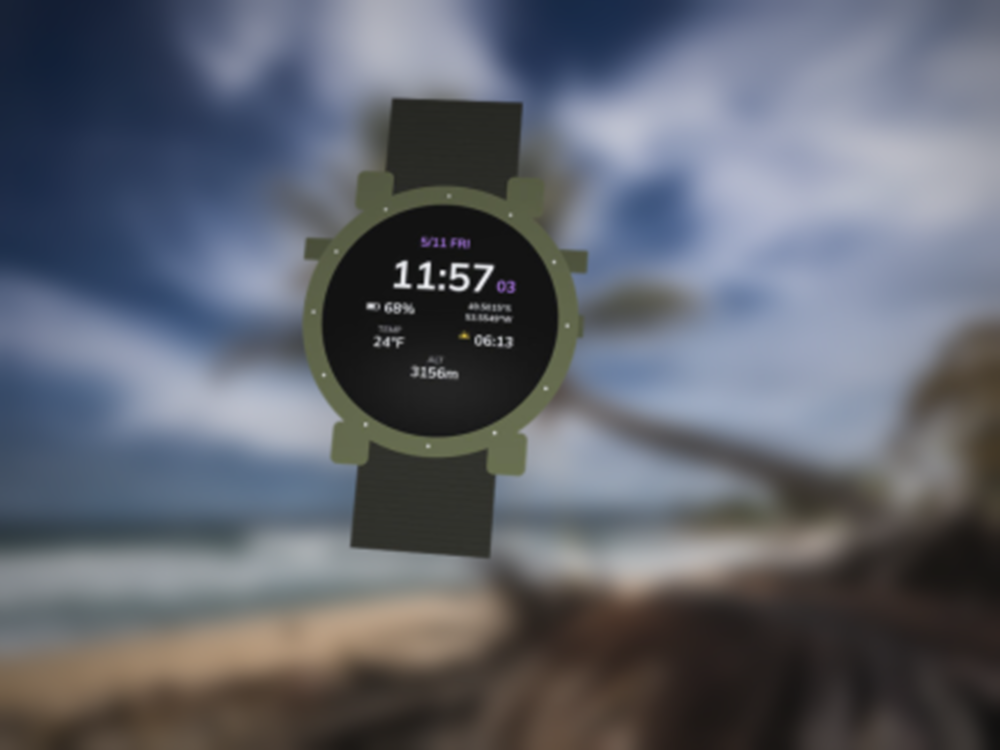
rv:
11.57
